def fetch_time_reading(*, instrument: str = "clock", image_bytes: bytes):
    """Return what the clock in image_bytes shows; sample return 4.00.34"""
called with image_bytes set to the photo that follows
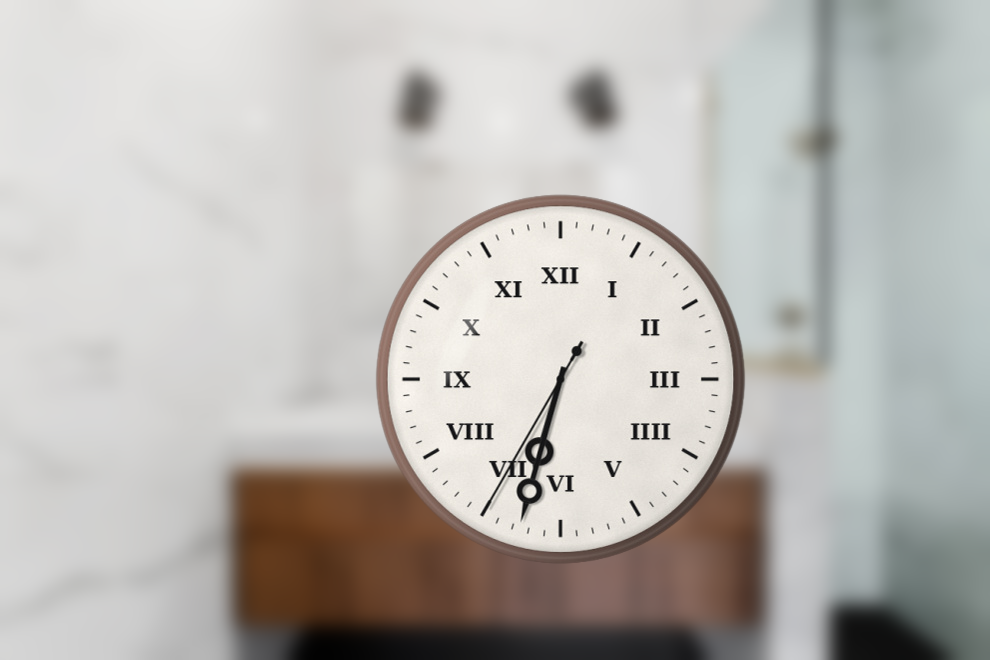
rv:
6.32.35
